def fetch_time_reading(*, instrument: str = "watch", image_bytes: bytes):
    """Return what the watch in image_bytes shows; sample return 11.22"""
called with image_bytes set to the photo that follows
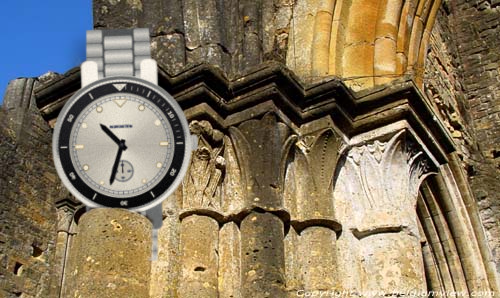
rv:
10.33
